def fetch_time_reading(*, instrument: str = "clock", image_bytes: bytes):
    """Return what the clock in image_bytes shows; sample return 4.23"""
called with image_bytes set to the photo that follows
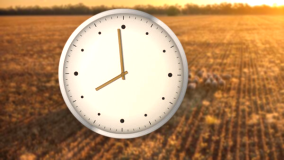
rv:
7.59
